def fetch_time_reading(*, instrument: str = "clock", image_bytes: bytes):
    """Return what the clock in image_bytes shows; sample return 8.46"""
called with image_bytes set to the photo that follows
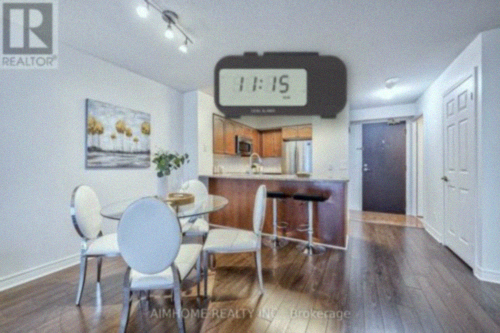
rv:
11.15
